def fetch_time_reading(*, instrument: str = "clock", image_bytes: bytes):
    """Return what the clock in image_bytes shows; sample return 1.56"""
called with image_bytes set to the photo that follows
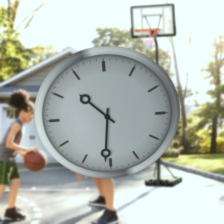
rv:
10.31
